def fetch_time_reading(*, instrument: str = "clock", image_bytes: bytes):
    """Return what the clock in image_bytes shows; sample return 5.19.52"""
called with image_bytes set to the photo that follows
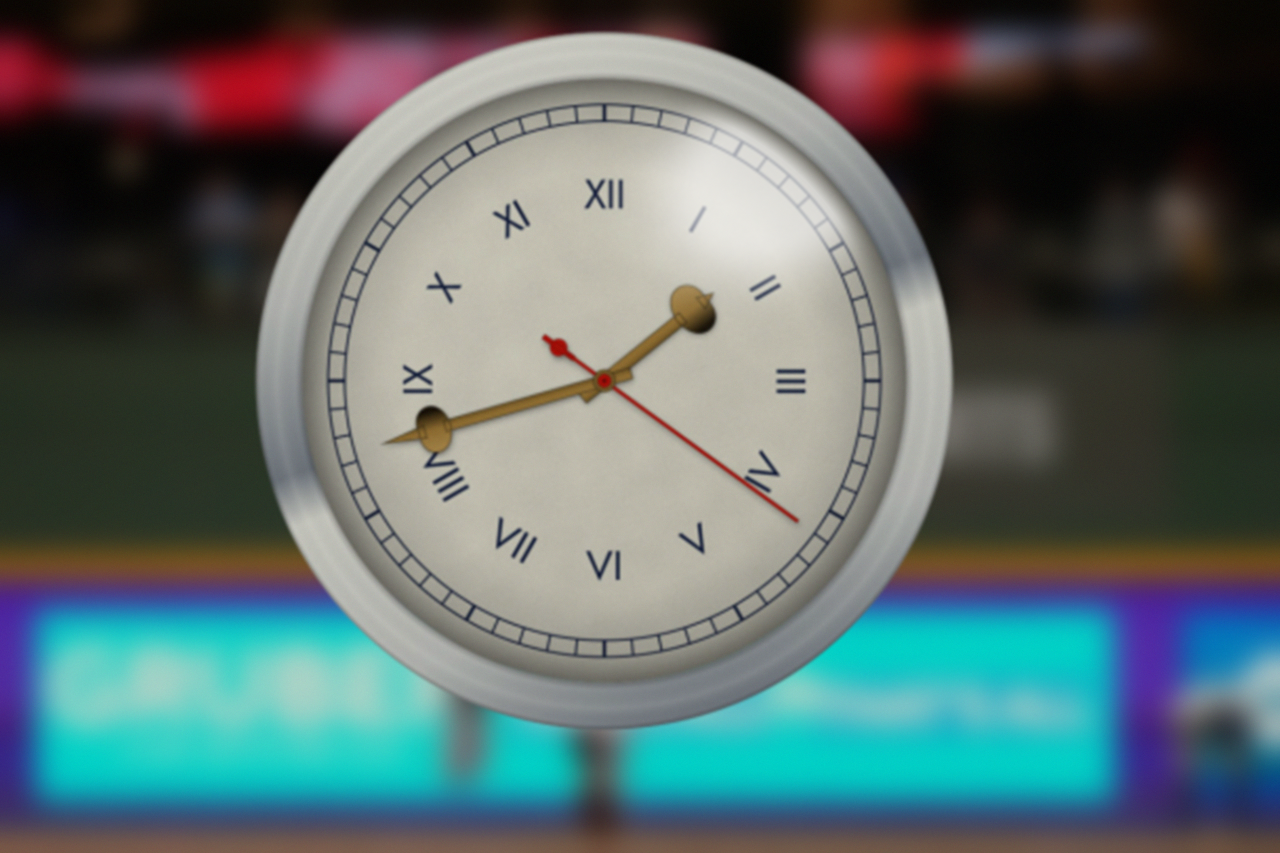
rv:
1.42.21
